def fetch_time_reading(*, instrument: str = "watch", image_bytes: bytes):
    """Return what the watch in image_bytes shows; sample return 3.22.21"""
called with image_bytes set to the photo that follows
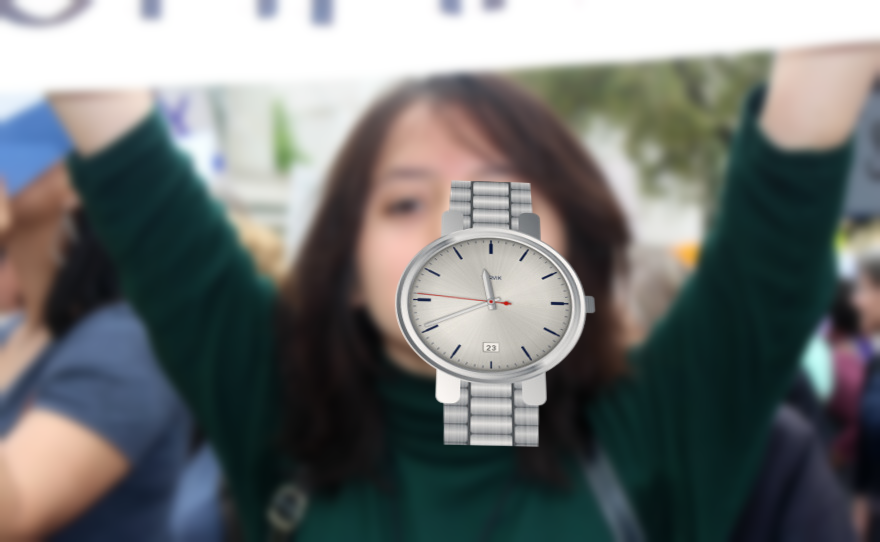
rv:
11.40.46
